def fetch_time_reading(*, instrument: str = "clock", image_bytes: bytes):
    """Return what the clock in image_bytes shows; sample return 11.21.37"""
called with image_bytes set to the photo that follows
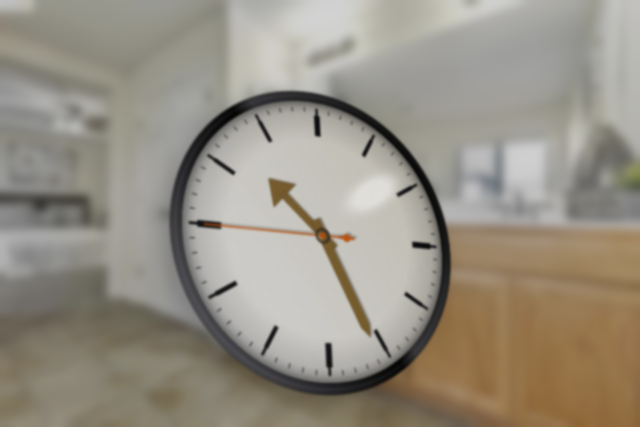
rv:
10.25.45
